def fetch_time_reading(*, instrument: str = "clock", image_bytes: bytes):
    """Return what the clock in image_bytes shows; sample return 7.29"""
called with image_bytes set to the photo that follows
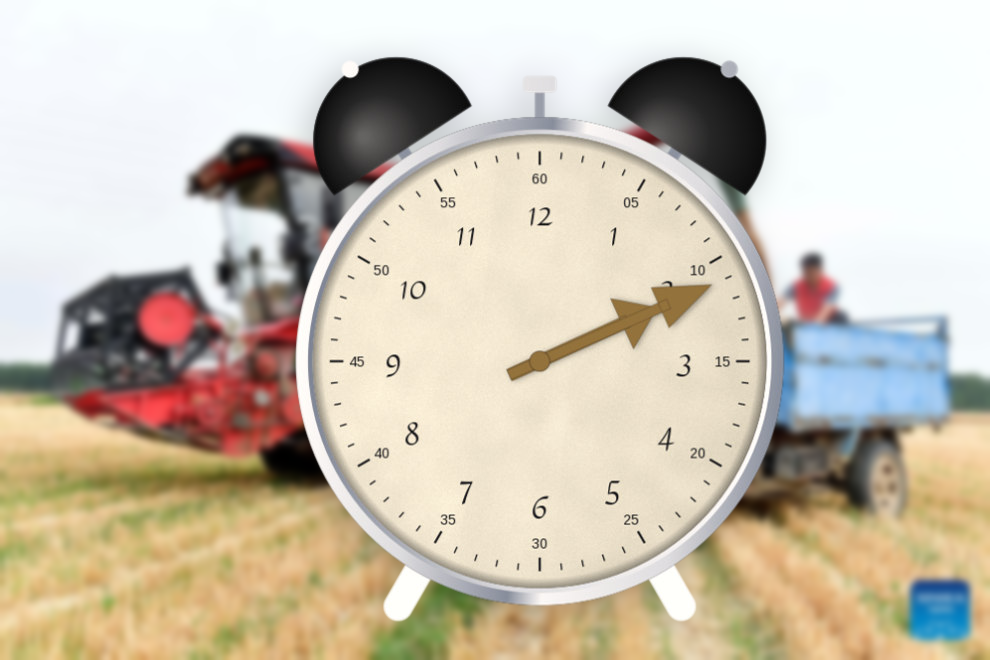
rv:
2.11
